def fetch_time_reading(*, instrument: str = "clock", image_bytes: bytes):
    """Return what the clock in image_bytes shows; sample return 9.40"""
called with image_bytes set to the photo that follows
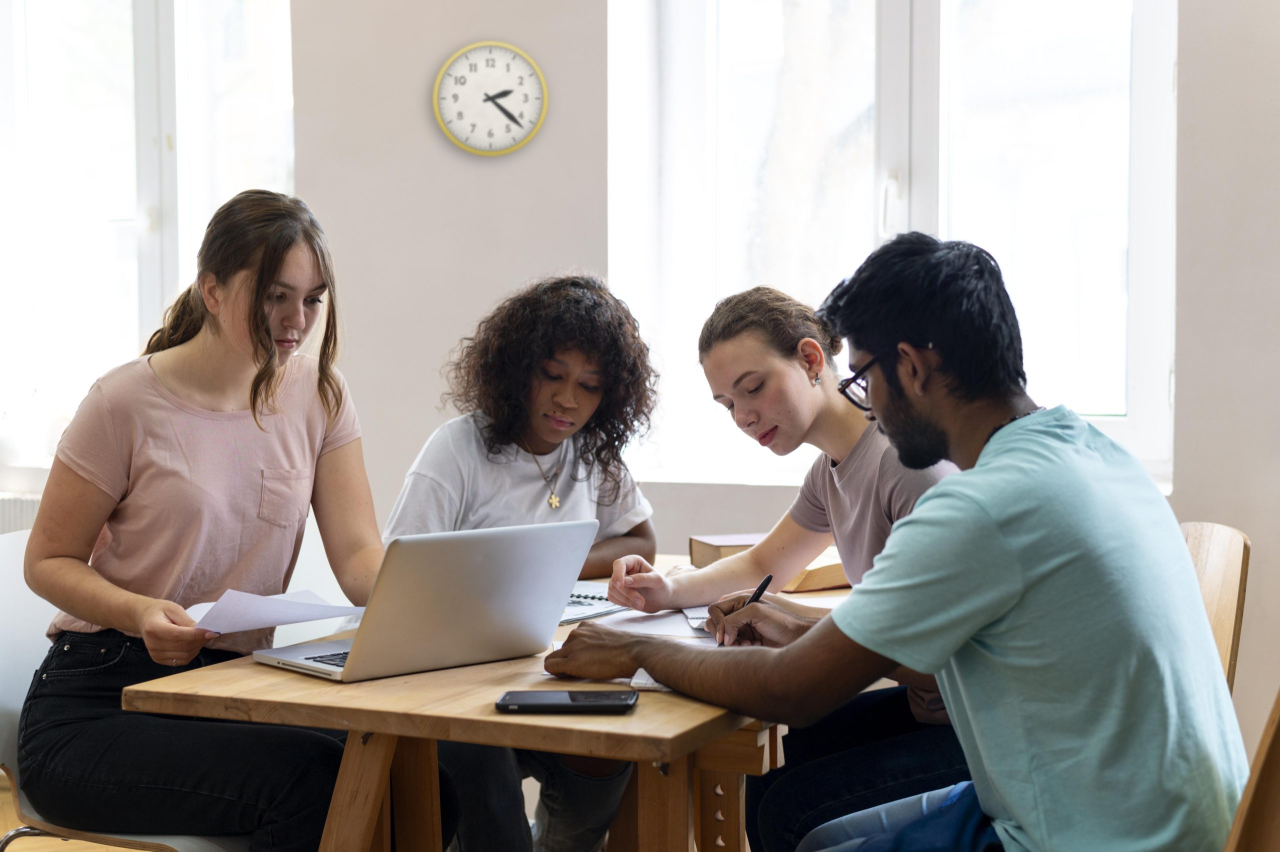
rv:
2.22
